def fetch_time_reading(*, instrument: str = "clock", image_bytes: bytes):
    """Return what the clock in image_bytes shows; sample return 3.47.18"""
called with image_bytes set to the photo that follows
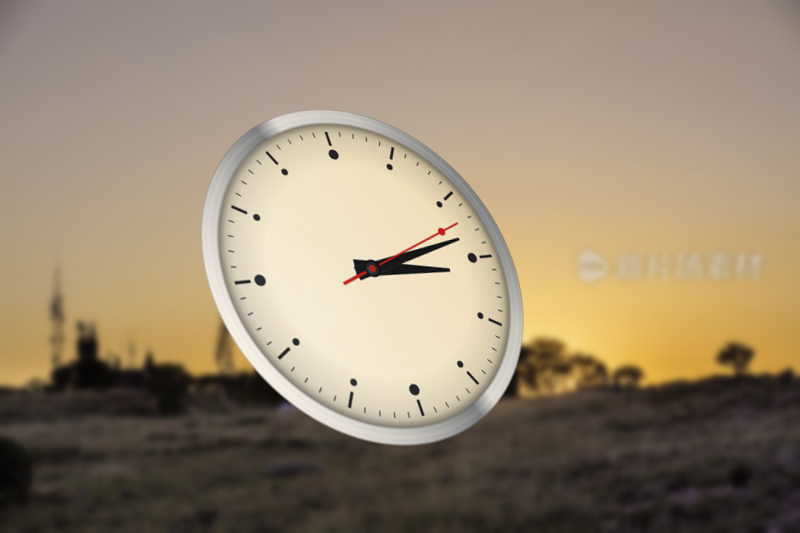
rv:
3.13.12
